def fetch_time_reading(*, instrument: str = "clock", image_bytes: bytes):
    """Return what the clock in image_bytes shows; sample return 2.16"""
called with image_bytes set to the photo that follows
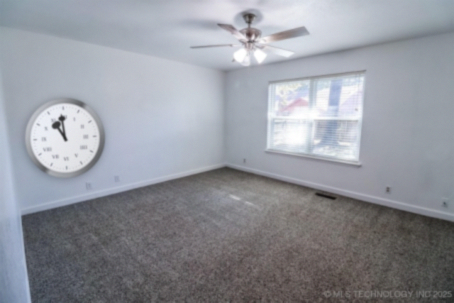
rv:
10.59
